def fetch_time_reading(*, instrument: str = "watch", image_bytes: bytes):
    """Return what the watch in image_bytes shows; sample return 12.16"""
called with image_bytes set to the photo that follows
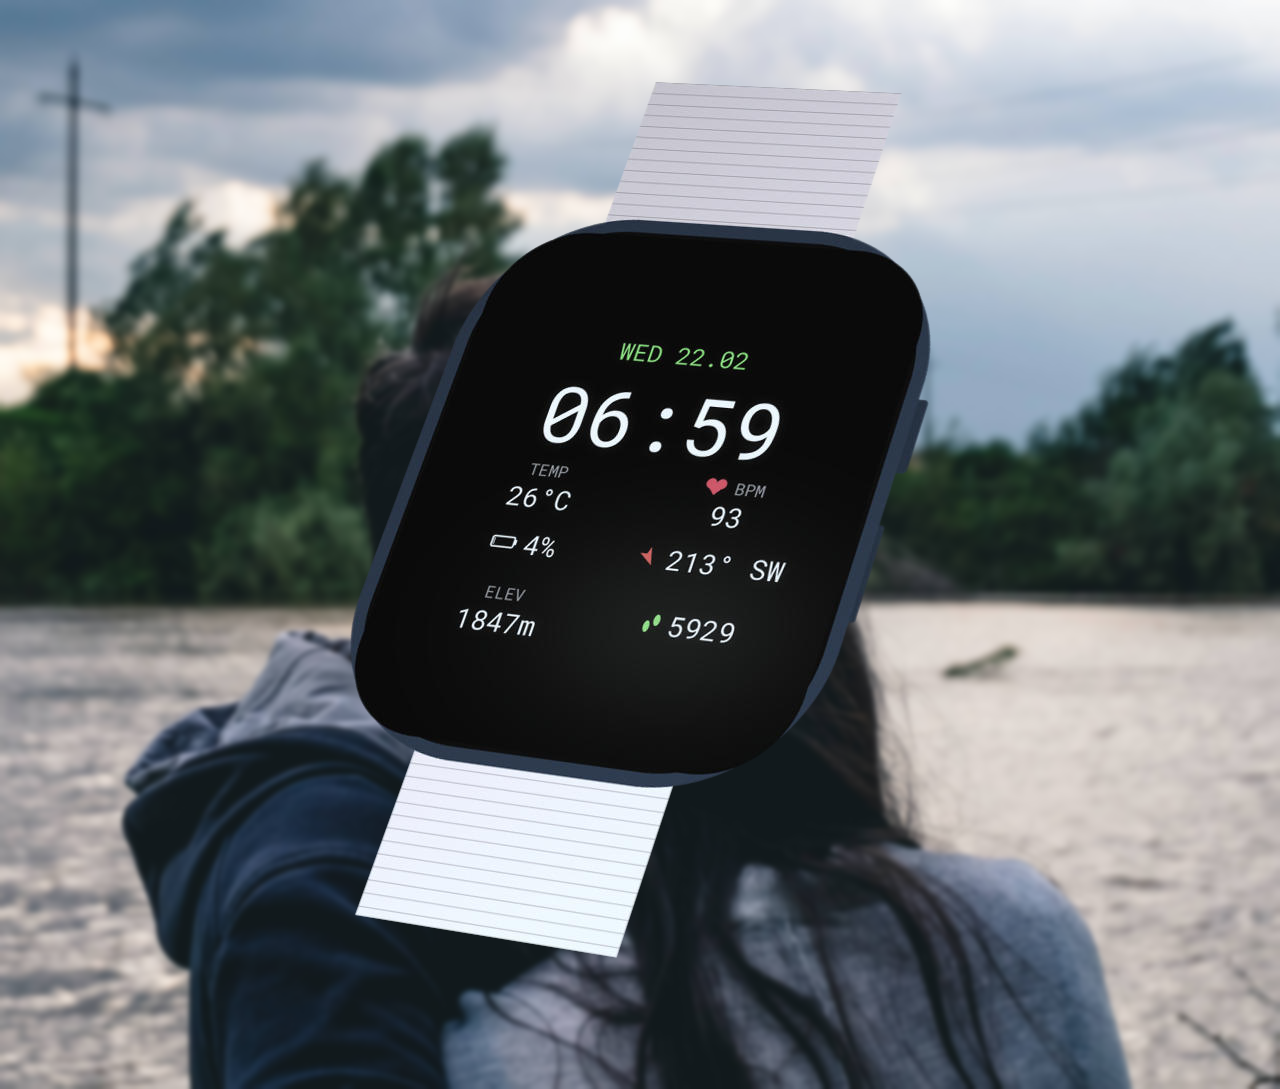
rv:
6.59
